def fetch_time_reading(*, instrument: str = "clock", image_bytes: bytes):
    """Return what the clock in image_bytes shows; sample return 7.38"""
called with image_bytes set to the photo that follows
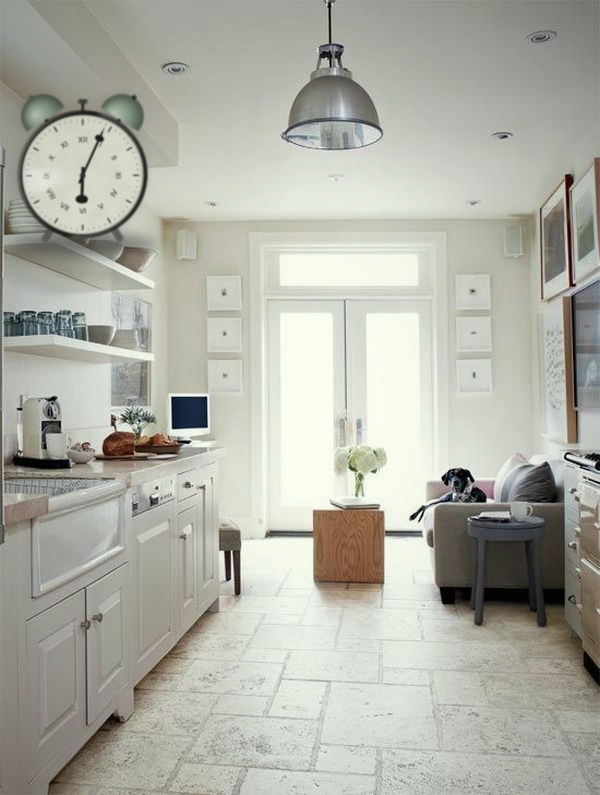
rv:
6.04
